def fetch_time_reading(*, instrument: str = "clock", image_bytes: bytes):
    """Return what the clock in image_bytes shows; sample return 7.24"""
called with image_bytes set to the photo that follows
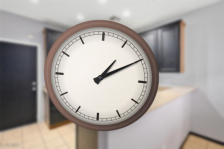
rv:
1.10
